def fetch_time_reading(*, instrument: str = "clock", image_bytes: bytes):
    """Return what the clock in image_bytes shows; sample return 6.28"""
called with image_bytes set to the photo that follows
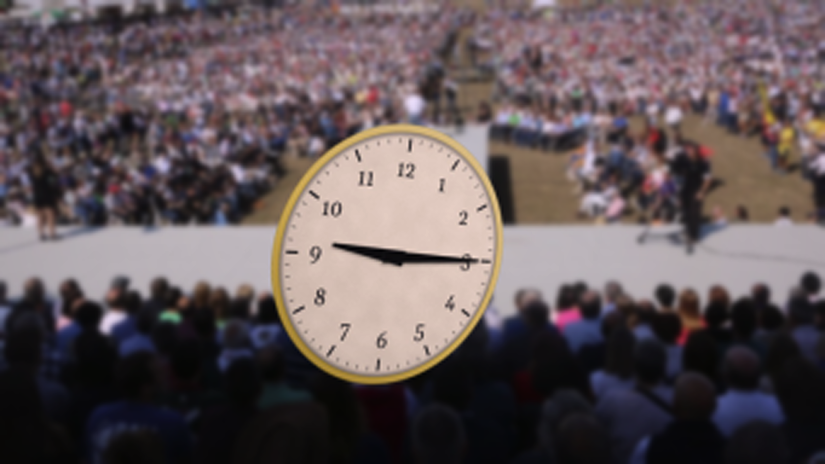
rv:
9.15
